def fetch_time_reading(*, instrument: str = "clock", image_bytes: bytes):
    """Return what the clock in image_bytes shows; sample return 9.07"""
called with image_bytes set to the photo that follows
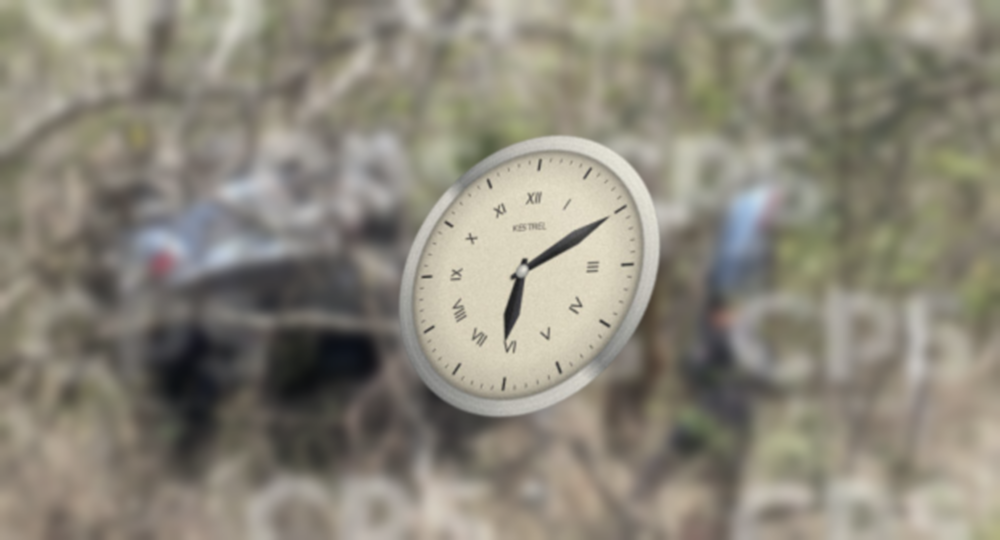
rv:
6.10
